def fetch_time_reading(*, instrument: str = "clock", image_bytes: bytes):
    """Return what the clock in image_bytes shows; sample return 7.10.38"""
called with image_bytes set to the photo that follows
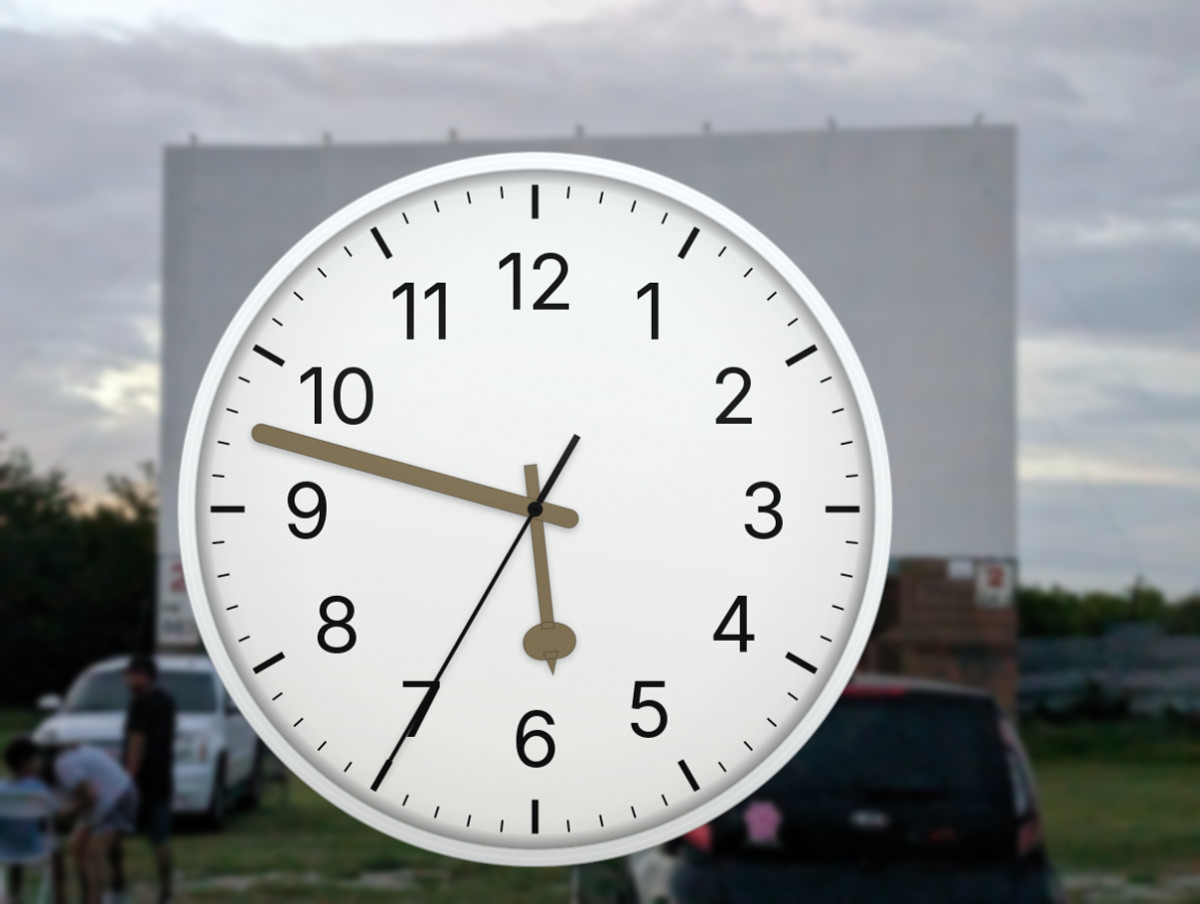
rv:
5.47.35
